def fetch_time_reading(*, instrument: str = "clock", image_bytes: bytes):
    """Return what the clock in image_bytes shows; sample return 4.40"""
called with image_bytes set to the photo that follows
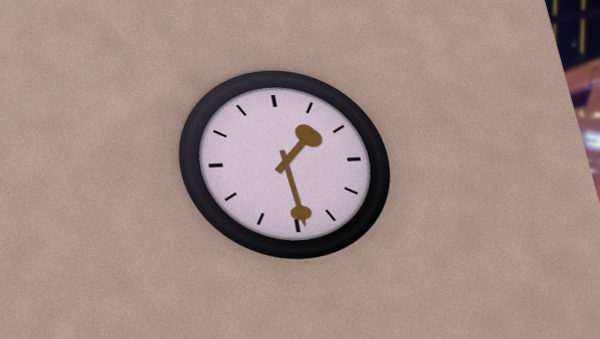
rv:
1.29
